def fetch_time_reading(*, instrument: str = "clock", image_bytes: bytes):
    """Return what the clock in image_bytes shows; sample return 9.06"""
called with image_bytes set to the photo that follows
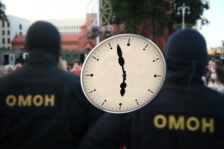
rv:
5.57
